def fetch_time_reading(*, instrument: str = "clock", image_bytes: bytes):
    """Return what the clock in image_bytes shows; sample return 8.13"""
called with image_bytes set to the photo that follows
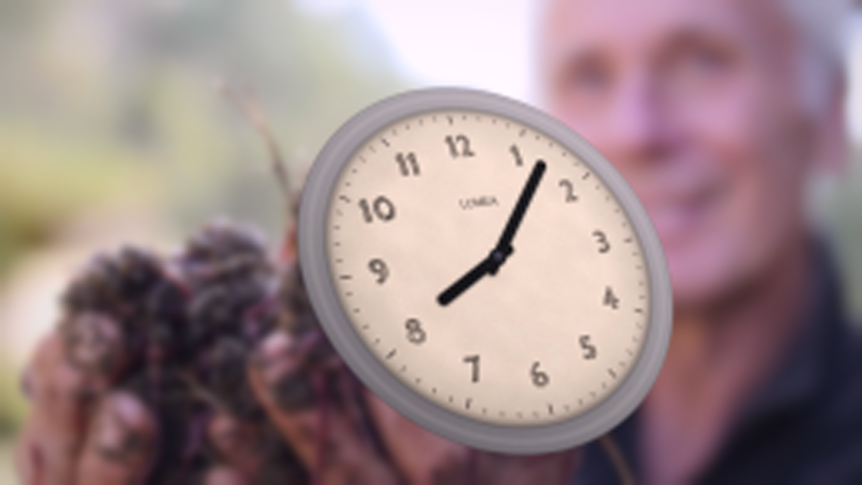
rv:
8.07
